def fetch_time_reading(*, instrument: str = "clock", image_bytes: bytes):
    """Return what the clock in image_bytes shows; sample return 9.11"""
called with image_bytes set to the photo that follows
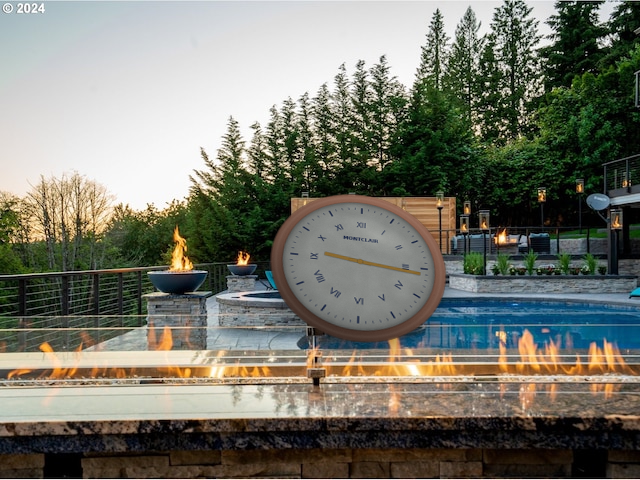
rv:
9.16
